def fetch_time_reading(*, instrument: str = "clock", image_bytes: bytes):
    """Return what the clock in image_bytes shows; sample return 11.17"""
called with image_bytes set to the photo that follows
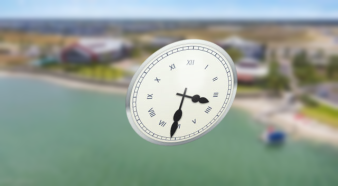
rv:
3.31
